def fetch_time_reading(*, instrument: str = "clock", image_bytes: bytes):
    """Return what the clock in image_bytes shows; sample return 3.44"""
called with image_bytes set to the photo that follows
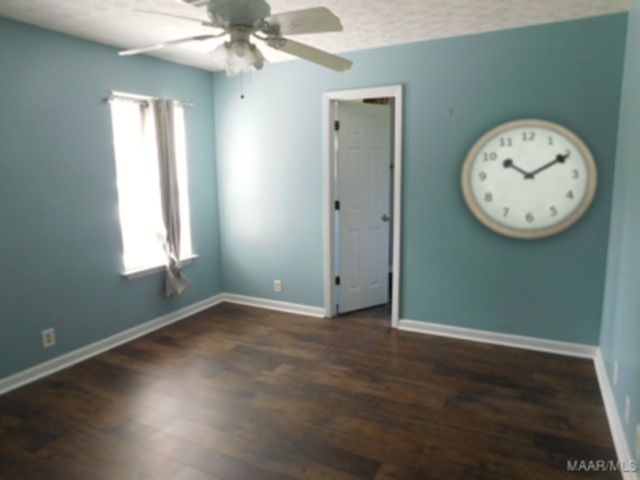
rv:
10.10
